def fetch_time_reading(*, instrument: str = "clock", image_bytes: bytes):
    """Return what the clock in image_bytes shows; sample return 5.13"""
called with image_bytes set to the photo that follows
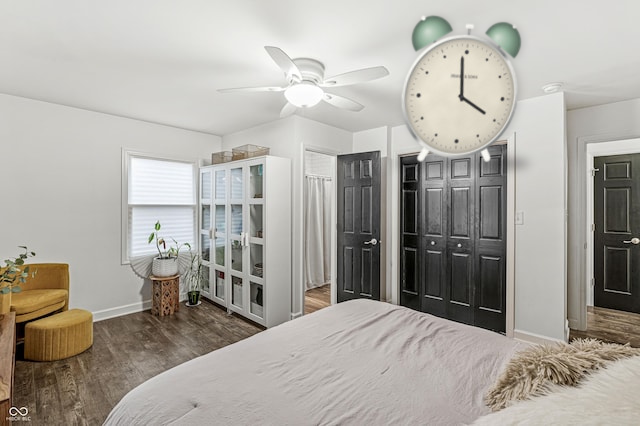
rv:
3.59
